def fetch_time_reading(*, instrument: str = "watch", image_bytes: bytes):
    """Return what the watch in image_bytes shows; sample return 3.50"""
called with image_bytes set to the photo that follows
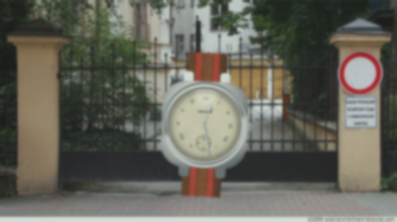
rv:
12.28
